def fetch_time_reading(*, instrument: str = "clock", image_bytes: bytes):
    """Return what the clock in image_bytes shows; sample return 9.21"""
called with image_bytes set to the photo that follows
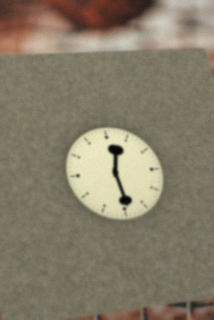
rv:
12.29
